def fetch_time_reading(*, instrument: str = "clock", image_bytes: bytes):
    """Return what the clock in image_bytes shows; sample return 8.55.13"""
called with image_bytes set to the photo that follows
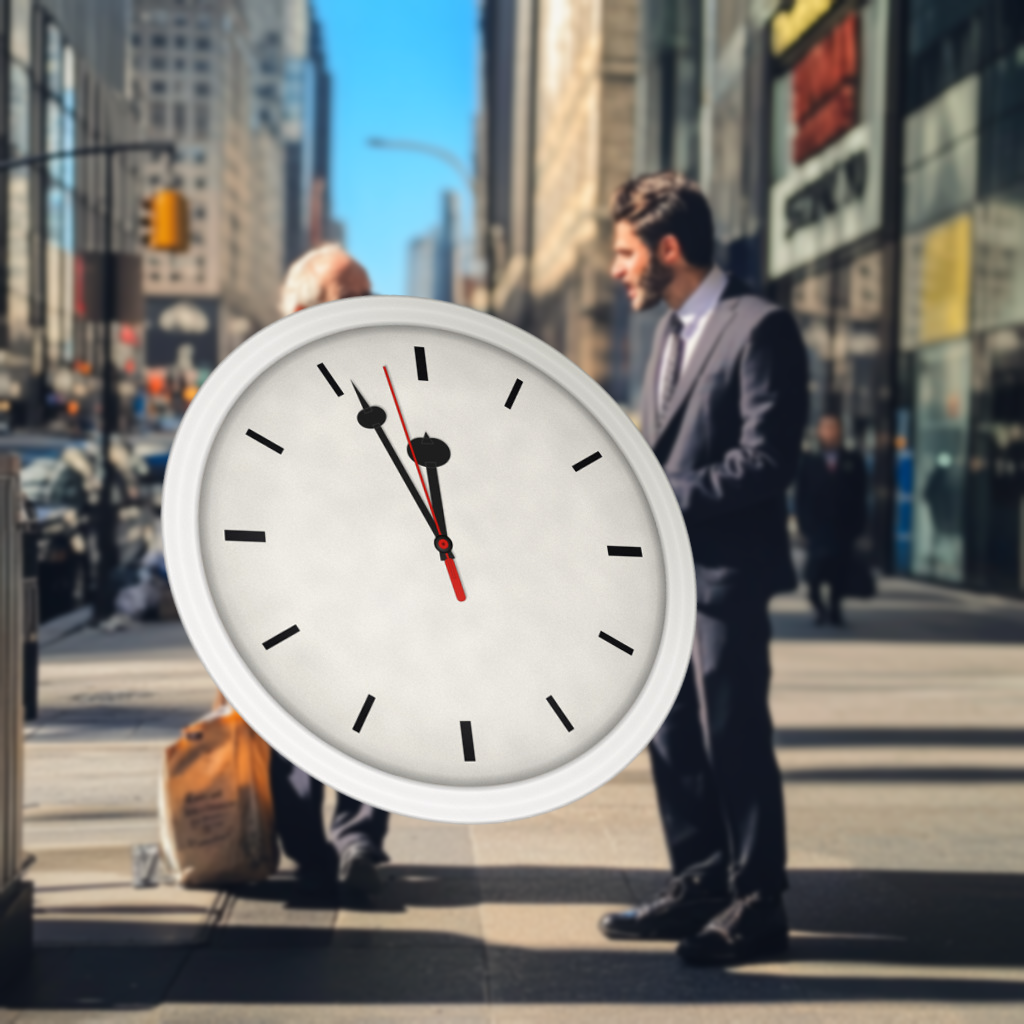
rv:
11.55.58
